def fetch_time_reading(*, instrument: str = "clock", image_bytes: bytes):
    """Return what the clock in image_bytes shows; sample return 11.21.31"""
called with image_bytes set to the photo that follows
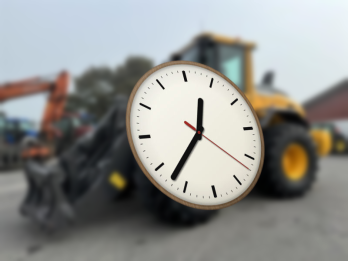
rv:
12.37.22
